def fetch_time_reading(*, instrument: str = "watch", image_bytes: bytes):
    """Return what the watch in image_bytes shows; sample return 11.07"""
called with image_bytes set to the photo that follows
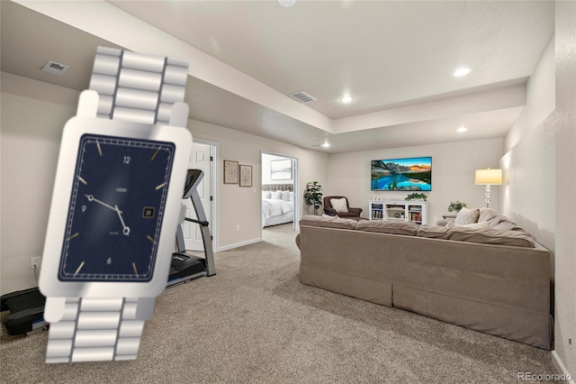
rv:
4.48
